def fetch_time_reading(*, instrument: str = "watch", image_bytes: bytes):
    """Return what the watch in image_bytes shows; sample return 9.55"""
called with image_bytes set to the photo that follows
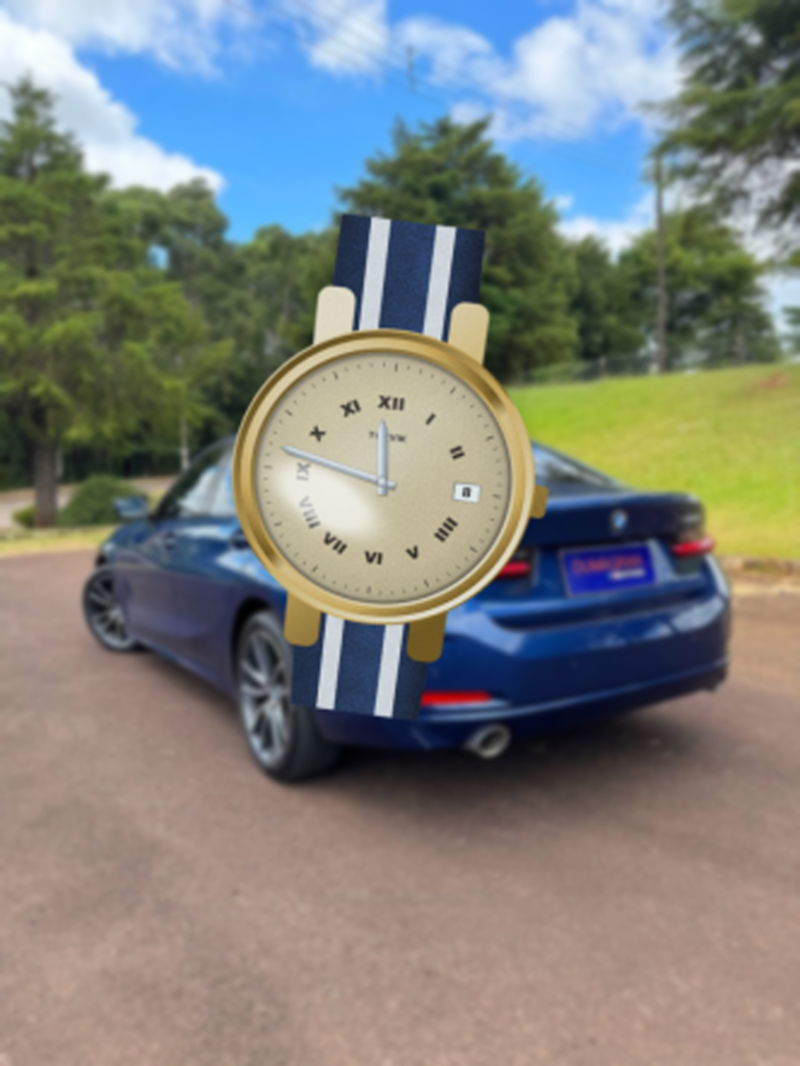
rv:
11.47
